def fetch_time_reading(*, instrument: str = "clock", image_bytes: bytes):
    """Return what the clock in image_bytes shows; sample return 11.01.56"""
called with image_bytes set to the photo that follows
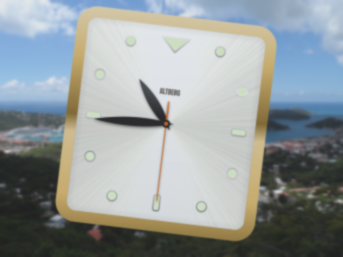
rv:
10.44.30
